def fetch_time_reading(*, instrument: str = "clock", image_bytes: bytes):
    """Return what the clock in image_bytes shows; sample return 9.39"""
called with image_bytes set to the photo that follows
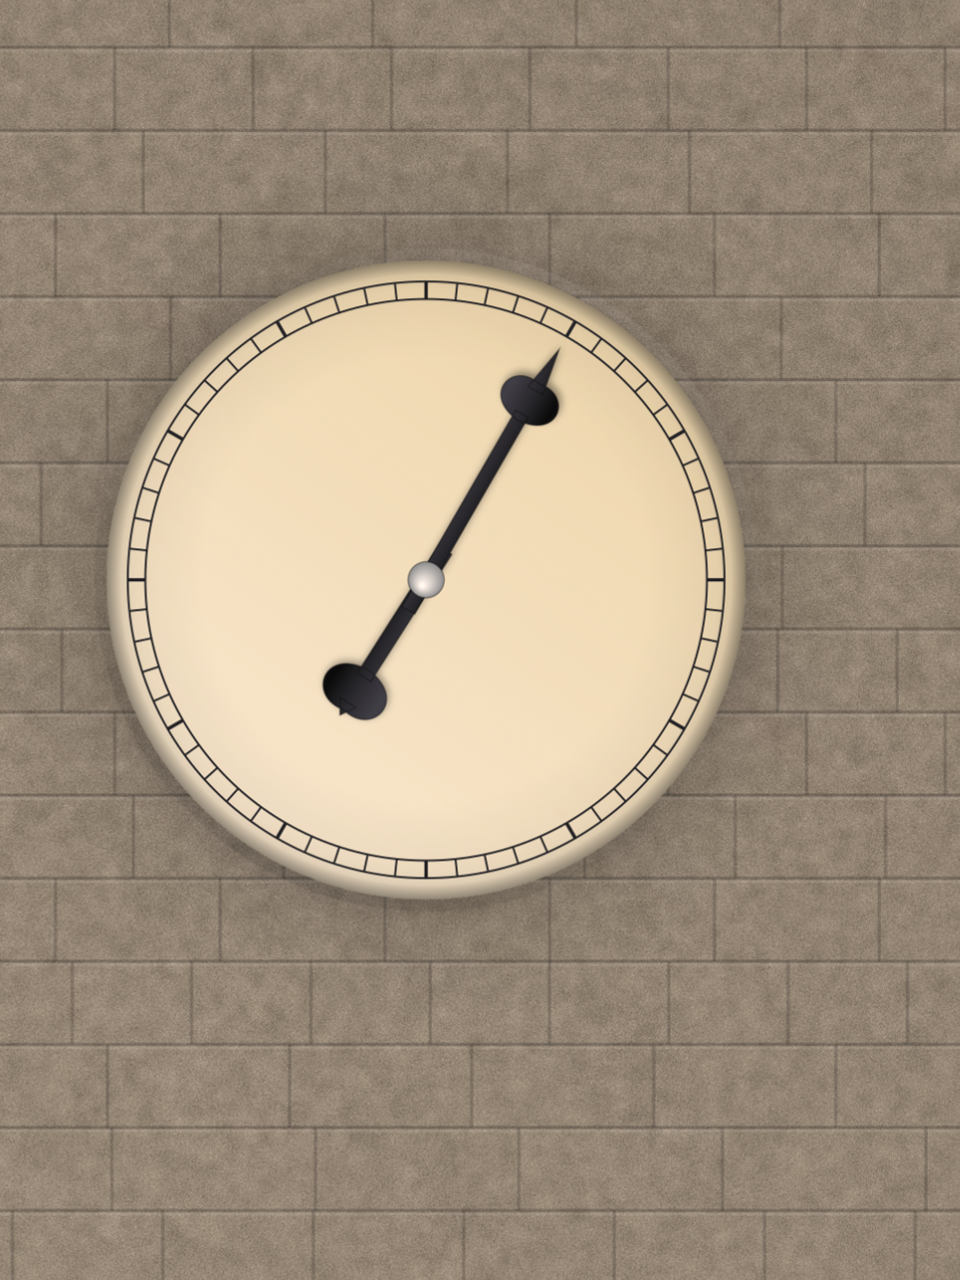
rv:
7.05
